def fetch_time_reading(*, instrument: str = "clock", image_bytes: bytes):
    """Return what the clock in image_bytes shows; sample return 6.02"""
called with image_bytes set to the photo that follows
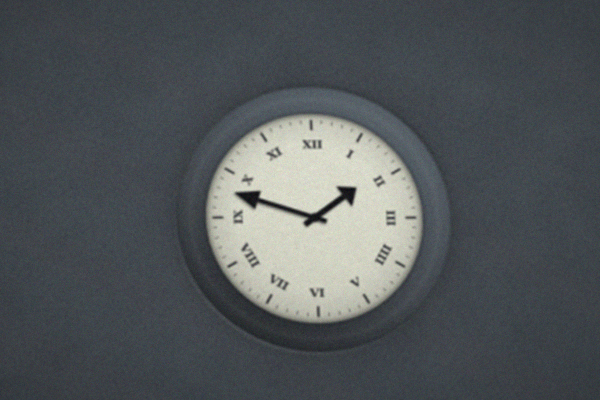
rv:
1.48
